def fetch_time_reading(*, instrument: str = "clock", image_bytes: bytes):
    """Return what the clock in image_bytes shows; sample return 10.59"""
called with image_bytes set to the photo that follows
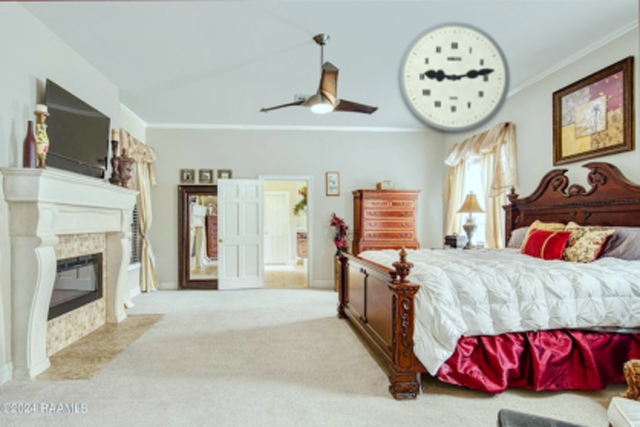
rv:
9.13
